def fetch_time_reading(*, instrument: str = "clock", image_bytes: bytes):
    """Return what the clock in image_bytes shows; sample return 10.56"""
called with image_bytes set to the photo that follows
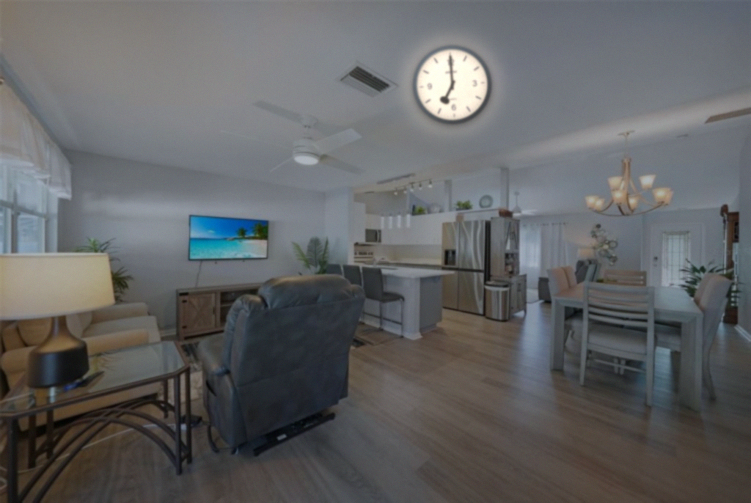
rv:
7.00
